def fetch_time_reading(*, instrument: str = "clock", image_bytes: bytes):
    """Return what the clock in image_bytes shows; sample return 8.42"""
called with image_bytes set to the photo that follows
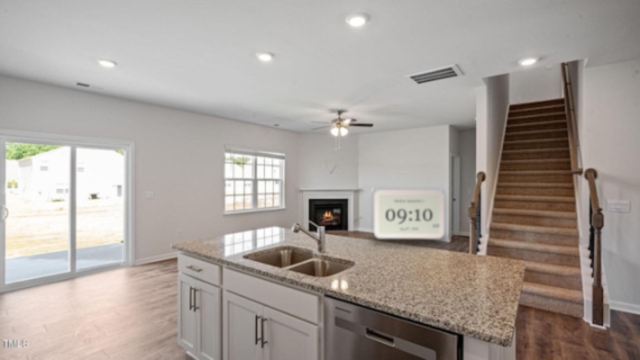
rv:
9.10
